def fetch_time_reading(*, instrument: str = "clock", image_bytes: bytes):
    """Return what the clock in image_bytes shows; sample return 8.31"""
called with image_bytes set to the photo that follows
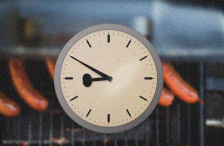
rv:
8.50
